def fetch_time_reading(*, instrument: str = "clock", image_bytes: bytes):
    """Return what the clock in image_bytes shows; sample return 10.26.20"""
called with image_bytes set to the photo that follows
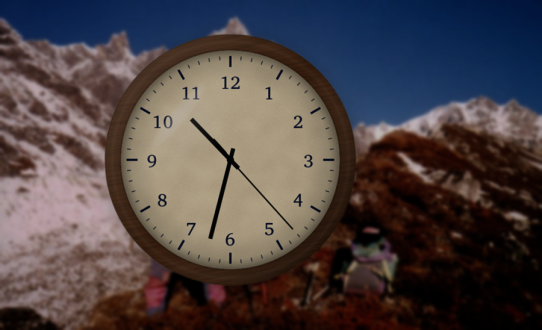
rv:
10.32.23
